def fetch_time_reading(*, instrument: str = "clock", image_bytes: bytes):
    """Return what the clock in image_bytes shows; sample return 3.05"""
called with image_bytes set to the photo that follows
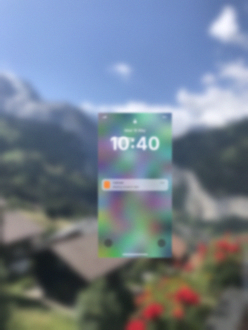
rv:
10.40
